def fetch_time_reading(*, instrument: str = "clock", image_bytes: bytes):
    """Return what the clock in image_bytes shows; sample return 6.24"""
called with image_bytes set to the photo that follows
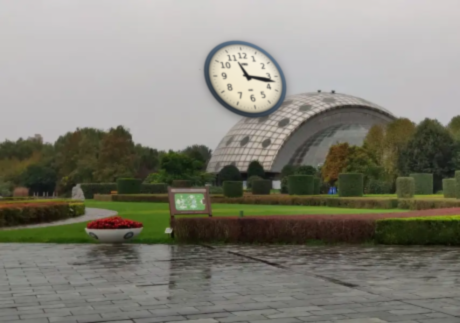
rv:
11.17
